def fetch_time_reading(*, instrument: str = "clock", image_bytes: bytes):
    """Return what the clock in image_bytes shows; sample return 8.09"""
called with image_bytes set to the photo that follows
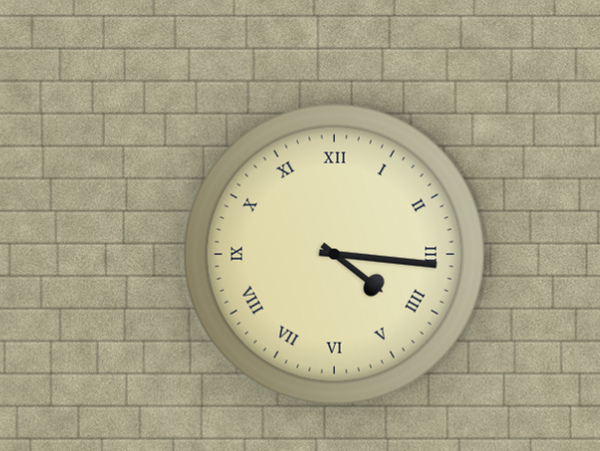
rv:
4.16
